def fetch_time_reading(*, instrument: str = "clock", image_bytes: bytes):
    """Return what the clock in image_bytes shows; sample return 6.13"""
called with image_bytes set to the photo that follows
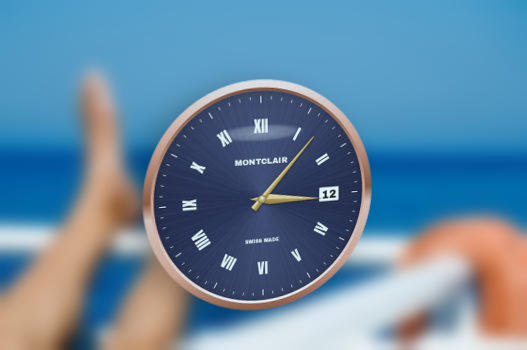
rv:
3.07
